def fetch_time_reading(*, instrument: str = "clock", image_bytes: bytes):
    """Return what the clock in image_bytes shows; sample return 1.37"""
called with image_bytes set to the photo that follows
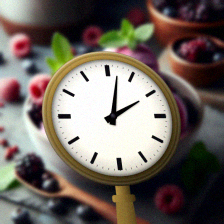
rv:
2.02
